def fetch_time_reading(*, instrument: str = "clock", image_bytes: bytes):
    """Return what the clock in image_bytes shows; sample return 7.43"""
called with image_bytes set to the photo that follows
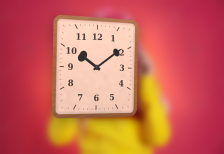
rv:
10.09
